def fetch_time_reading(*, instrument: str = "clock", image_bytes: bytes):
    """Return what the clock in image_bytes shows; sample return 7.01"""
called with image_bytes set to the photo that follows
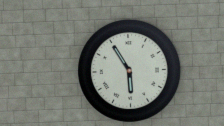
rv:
5.55
